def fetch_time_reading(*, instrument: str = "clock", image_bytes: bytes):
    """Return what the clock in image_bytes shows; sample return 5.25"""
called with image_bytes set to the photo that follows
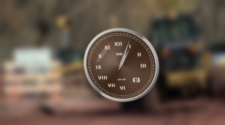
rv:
1.04
